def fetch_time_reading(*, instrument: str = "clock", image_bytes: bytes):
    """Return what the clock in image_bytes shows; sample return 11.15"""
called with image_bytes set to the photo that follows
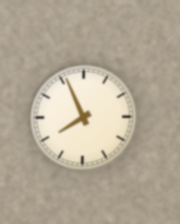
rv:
7.56
